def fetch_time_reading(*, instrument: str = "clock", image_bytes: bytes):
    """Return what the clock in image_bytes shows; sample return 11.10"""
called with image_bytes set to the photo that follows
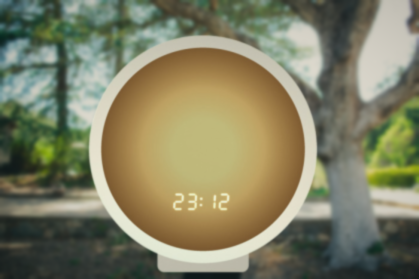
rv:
23.12
